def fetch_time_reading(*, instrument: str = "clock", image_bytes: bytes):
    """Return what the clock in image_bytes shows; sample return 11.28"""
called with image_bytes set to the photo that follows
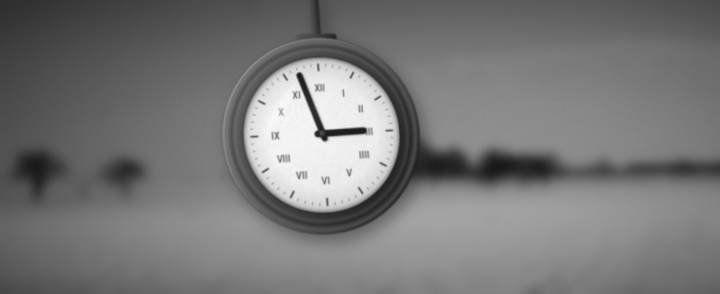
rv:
2.57
